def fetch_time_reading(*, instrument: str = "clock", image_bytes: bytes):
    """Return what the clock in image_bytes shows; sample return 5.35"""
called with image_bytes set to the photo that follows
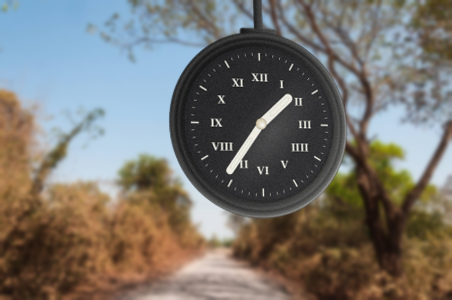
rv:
1.36
